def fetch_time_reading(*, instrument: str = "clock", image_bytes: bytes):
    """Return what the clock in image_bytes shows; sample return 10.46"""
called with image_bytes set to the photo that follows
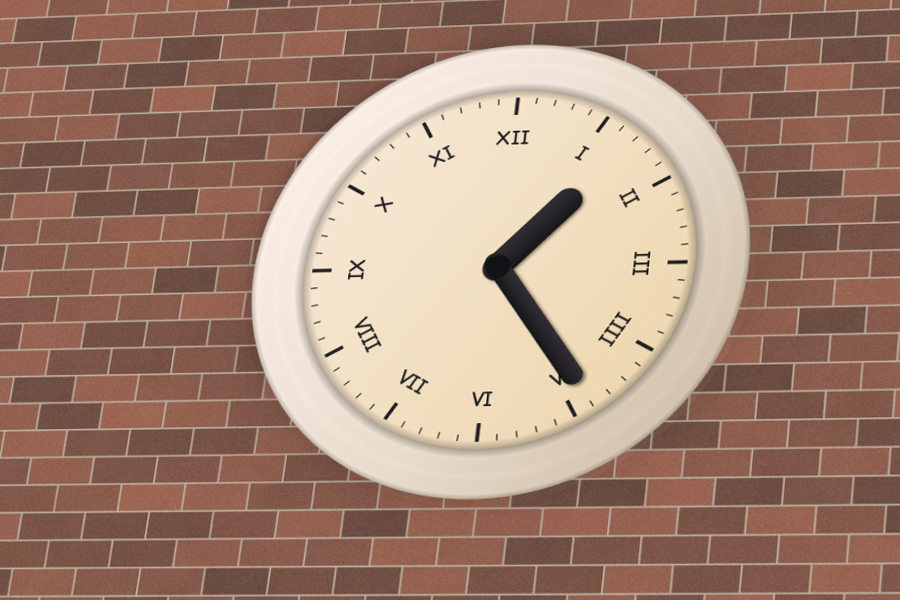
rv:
1.24
